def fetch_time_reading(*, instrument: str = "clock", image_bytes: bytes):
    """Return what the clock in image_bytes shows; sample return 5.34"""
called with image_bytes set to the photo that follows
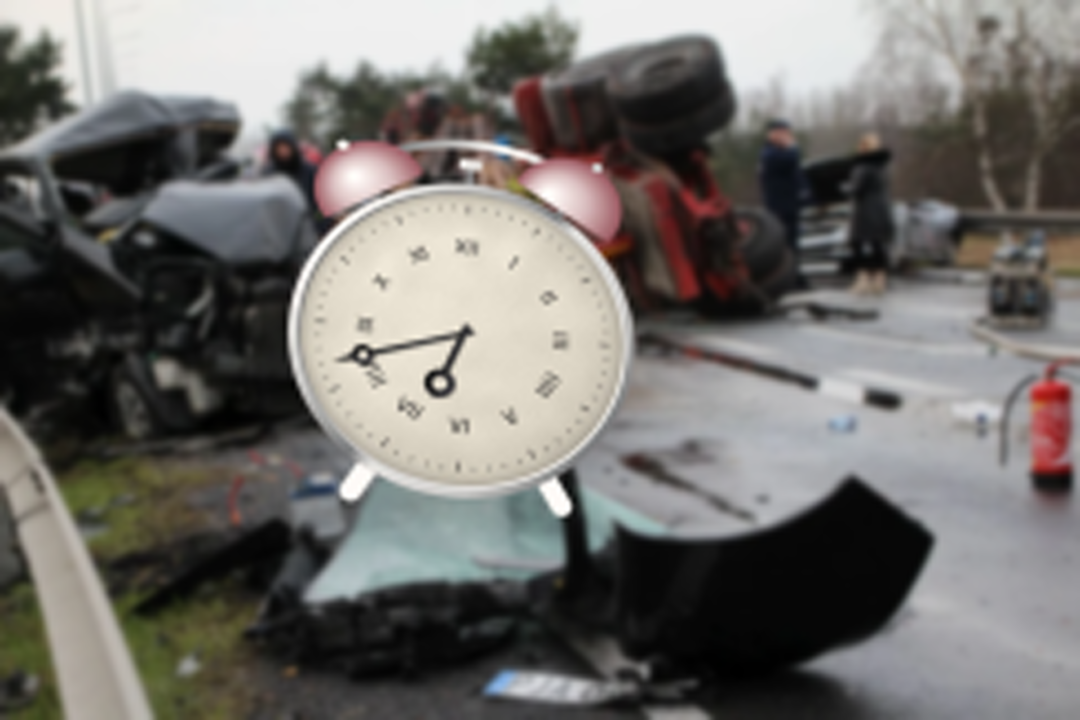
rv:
6.42
